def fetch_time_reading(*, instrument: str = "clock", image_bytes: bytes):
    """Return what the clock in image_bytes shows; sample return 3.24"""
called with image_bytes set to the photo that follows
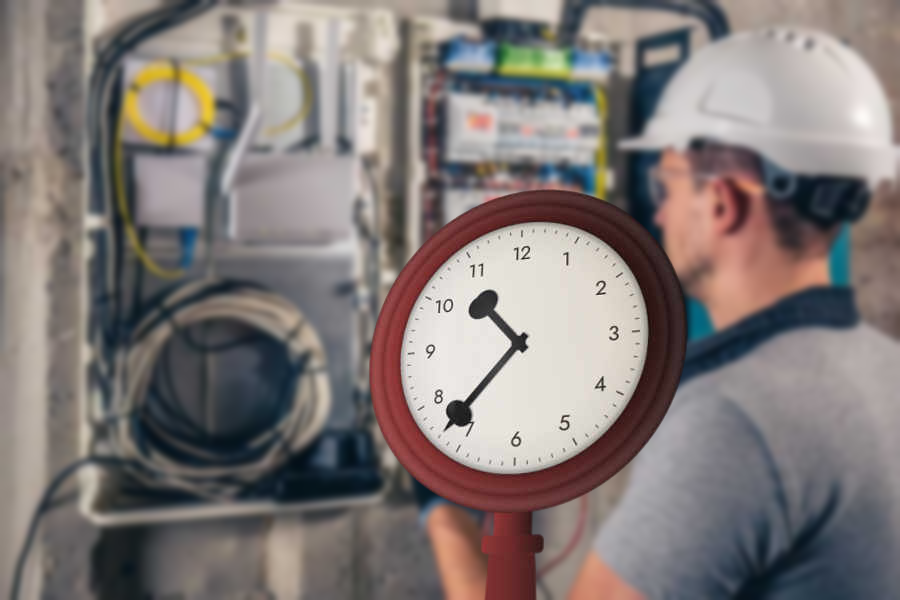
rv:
10.37
